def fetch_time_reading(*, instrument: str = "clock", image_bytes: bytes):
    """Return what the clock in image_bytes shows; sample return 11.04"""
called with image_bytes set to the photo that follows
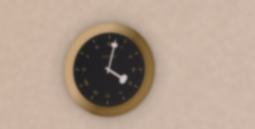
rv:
4.02
